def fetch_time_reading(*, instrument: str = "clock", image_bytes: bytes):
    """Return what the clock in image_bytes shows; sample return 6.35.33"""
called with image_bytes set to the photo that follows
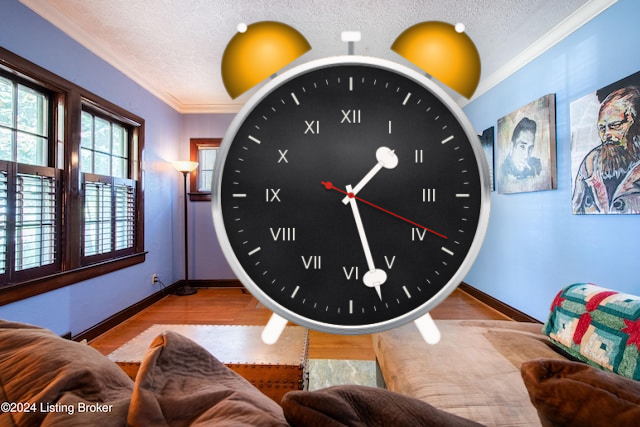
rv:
1.27.19
